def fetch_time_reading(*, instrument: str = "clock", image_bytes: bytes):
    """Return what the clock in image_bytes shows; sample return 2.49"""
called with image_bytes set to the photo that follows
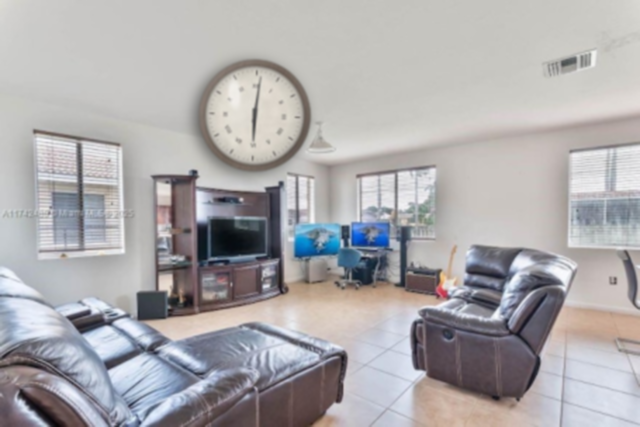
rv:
6.01
